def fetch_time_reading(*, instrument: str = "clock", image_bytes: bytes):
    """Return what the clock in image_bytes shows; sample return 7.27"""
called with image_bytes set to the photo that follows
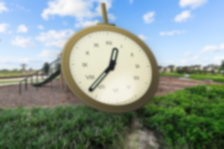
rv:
12.37
